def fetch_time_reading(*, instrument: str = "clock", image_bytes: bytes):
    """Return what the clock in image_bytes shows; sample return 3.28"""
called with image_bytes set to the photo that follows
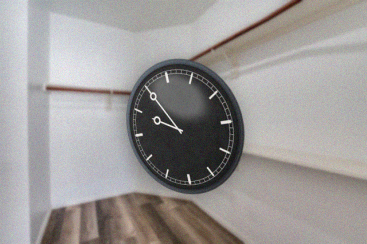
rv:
9.55
